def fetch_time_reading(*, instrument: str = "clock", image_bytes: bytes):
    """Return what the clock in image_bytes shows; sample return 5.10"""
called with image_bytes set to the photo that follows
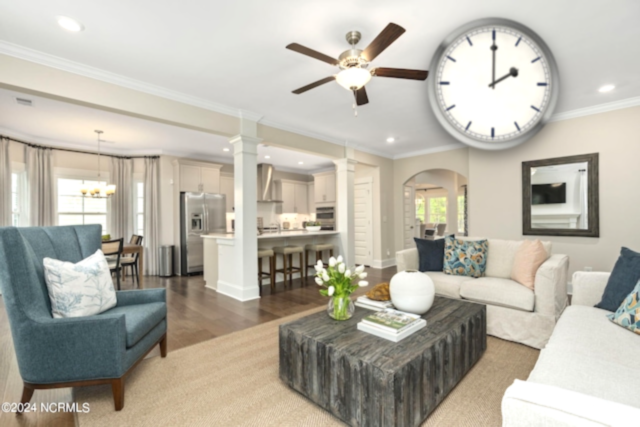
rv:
2.00
